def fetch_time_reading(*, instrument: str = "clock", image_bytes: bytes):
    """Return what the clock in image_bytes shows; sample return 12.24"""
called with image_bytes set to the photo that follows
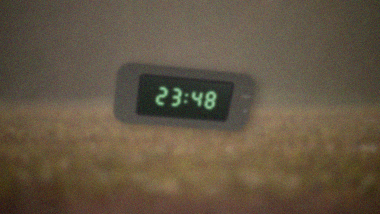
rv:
23.48
